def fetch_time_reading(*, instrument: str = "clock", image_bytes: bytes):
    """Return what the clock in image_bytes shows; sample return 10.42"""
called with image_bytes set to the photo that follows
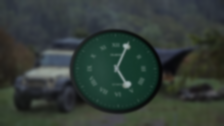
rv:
5.04
